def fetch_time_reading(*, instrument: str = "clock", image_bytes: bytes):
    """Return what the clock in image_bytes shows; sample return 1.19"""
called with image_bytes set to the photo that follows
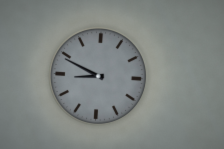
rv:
8.49
